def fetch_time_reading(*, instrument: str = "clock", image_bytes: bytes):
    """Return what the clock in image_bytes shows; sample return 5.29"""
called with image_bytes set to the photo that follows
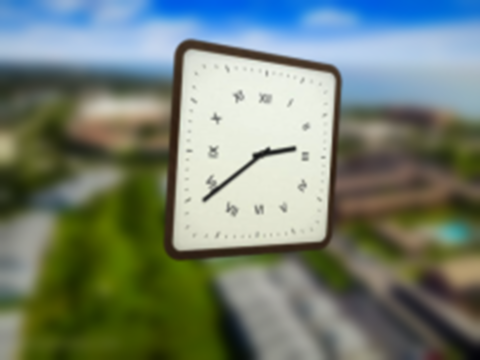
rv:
2.39
